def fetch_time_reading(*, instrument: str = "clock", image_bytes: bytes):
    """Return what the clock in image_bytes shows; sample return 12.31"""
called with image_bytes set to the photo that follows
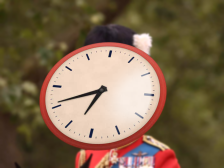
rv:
6.41
